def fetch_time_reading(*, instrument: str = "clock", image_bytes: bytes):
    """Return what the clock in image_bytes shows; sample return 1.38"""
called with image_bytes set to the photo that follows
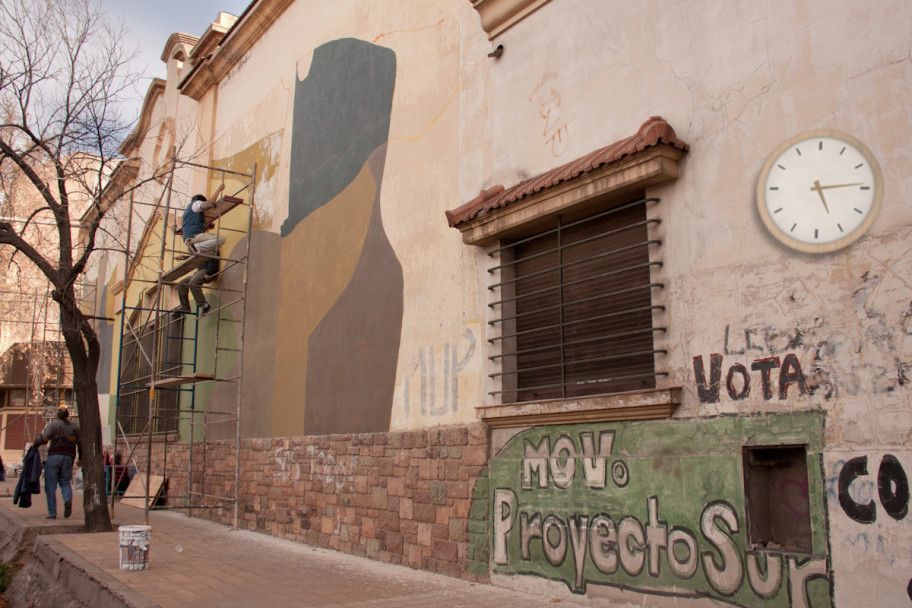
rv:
5.14
